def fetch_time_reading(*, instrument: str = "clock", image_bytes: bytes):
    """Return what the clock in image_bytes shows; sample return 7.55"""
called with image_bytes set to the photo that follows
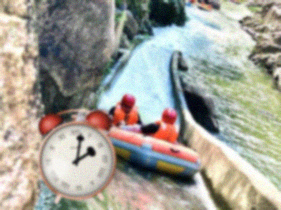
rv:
2.02
